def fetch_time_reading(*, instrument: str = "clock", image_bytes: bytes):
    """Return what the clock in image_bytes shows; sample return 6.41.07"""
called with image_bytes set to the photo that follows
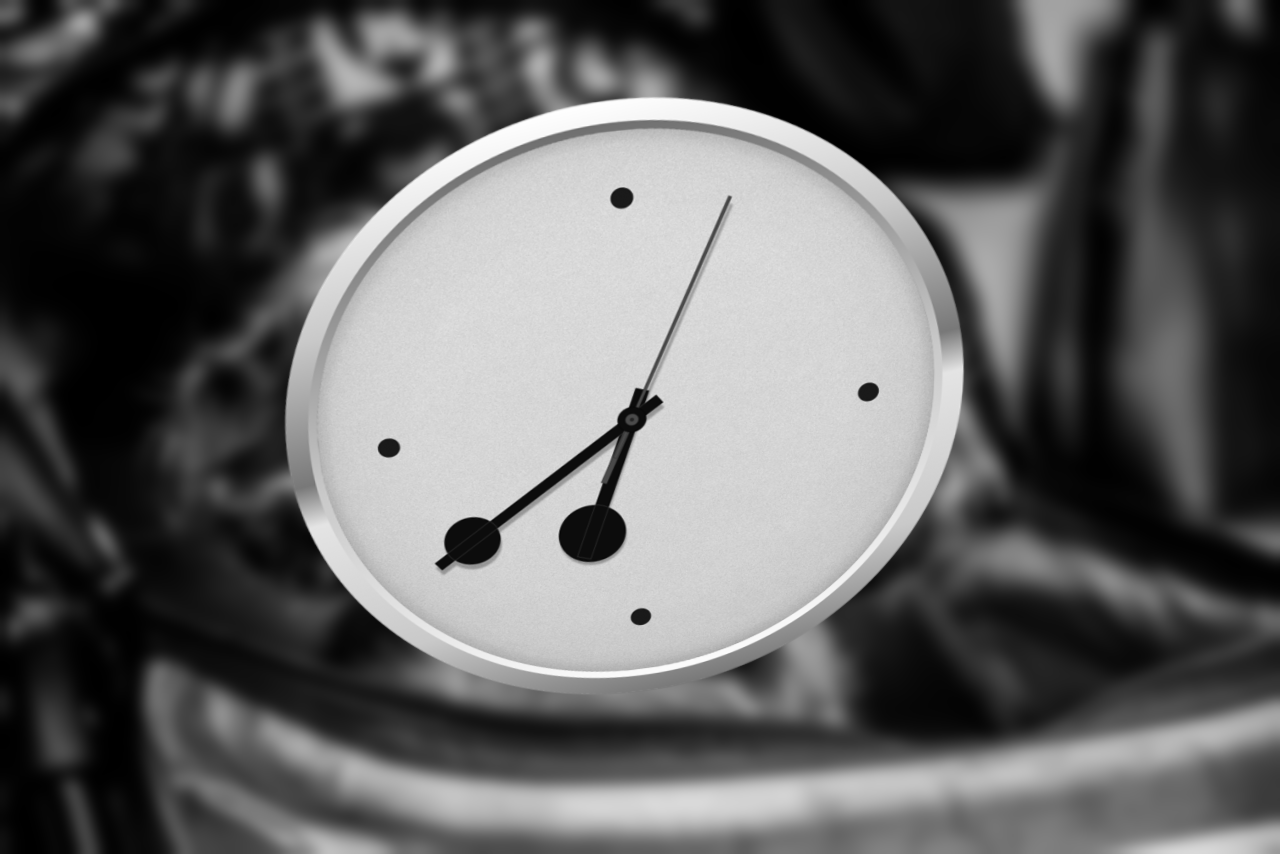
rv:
6.39.04
